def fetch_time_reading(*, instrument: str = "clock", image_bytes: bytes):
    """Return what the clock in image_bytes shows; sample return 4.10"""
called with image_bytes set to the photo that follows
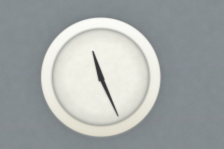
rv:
11.26
